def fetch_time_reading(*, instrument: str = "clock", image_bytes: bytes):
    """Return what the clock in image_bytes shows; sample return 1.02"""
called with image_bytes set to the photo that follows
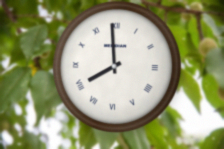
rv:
7.59
